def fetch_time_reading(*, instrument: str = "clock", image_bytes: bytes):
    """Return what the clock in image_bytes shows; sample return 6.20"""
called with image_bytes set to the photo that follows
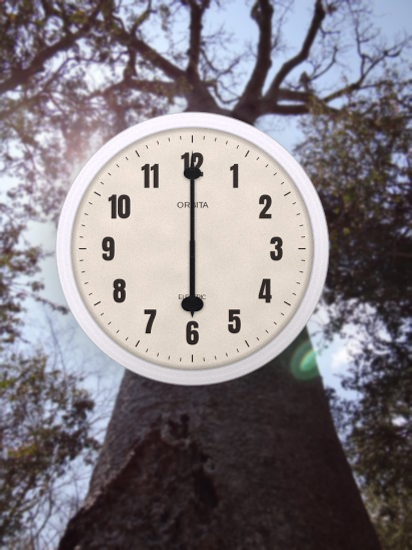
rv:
6.00
